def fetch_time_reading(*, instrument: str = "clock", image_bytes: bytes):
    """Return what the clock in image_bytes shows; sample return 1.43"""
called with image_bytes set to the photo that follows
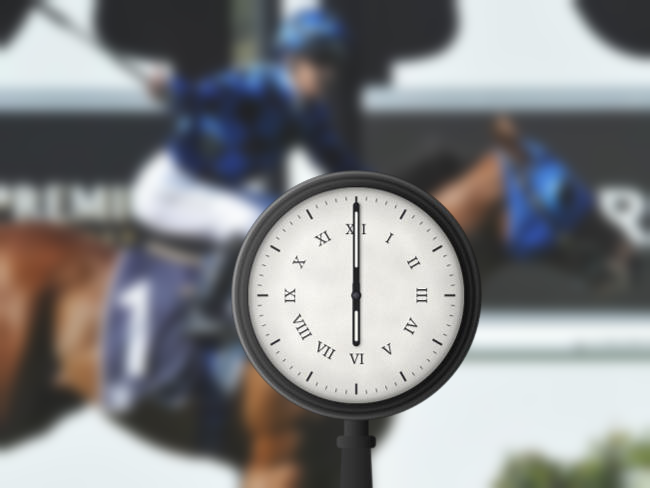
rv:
6.00
